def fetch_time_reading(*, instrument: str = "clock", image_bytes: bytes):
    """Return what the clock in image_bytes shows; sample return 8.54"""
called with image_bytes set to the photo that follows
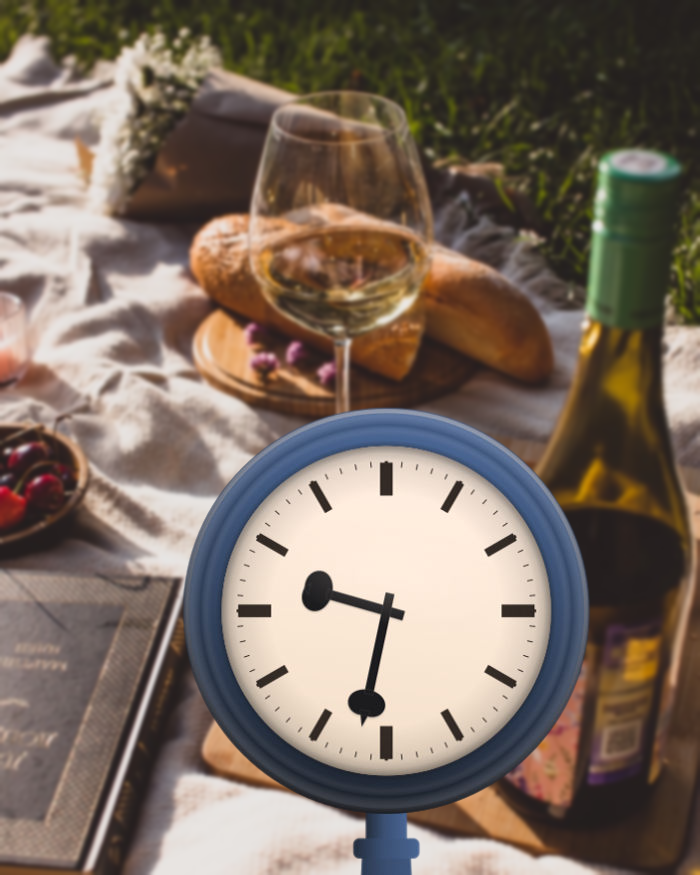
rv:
9.32
